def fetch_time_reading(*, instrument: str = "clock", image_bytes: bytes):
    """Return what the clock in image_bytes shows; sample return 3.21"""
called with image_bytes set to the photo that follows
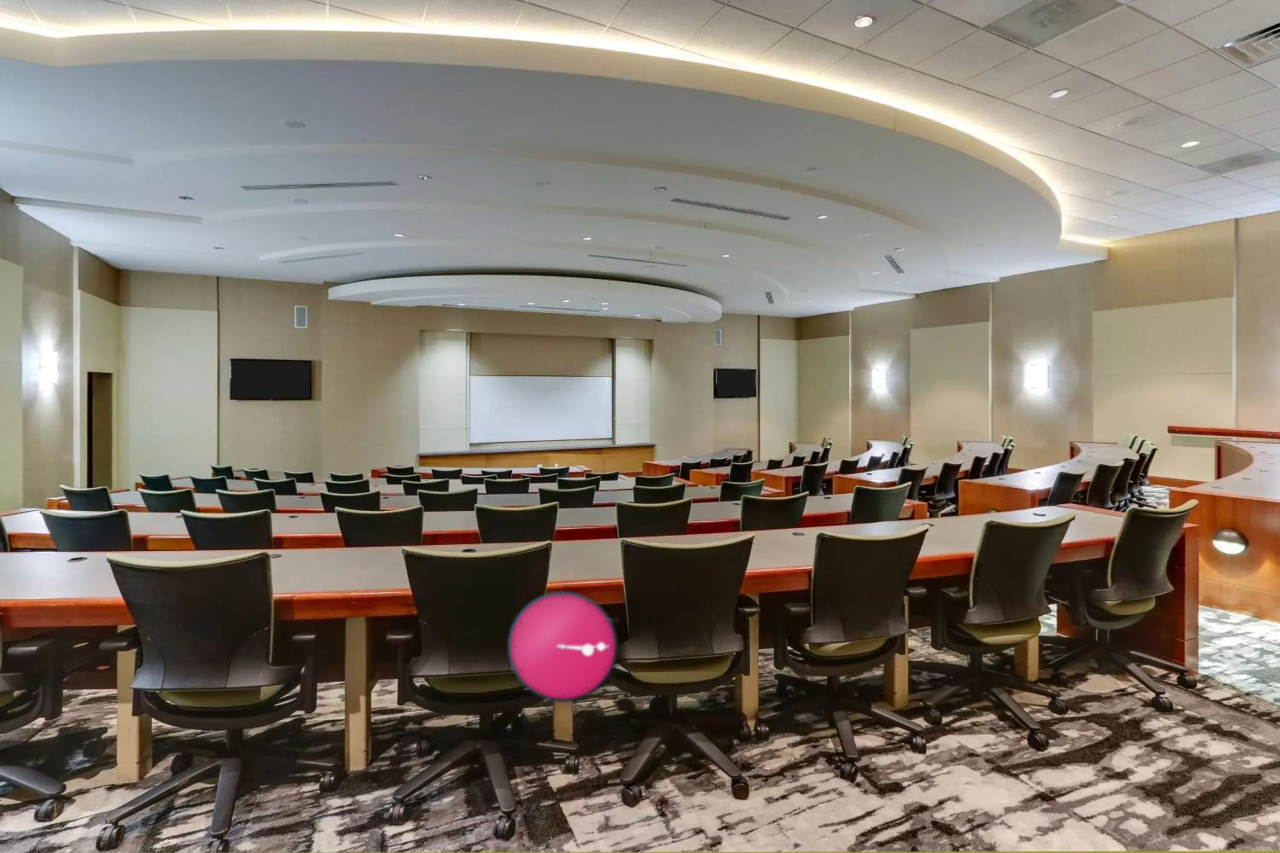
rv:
3.15
